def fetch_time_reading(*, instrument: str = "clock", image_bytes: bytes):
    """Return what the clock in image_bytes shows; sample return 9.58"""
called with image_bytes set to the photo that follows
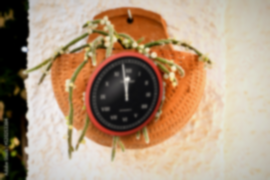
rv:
11.58
